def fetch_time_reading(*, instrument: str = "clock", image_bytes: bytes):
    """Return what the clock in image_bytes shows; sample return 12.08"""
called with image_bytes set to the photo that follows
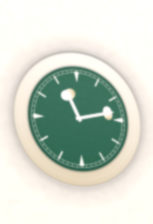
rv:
11.13
